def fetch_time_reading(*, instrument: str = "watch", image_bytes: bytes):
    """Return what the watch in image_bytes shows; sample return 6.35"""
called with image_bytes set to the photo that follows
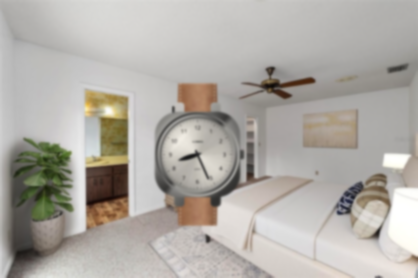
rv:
8.26
